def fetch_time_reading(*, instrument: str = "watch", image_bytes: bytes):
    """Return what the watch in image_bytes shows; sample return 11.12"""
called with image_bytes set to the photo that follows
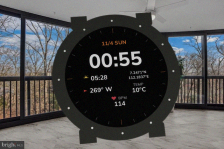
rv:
0.55
